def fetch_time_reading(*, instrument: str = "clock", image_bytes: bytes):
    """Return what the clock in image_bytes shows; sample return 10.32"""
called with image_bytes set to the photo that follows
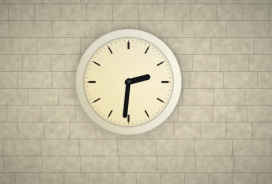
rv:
2.31
